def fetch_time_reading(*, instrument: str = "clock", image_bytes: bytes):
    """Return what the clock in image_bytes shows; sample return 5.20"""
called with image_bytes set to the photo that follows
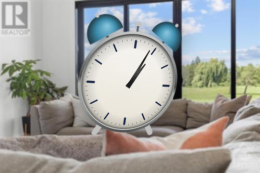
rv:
1.04
